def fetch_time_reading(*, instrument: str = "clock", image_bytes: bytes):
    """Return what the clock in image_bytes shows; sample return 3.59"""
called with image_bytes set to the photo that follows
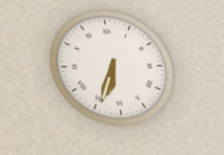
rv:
6.34
